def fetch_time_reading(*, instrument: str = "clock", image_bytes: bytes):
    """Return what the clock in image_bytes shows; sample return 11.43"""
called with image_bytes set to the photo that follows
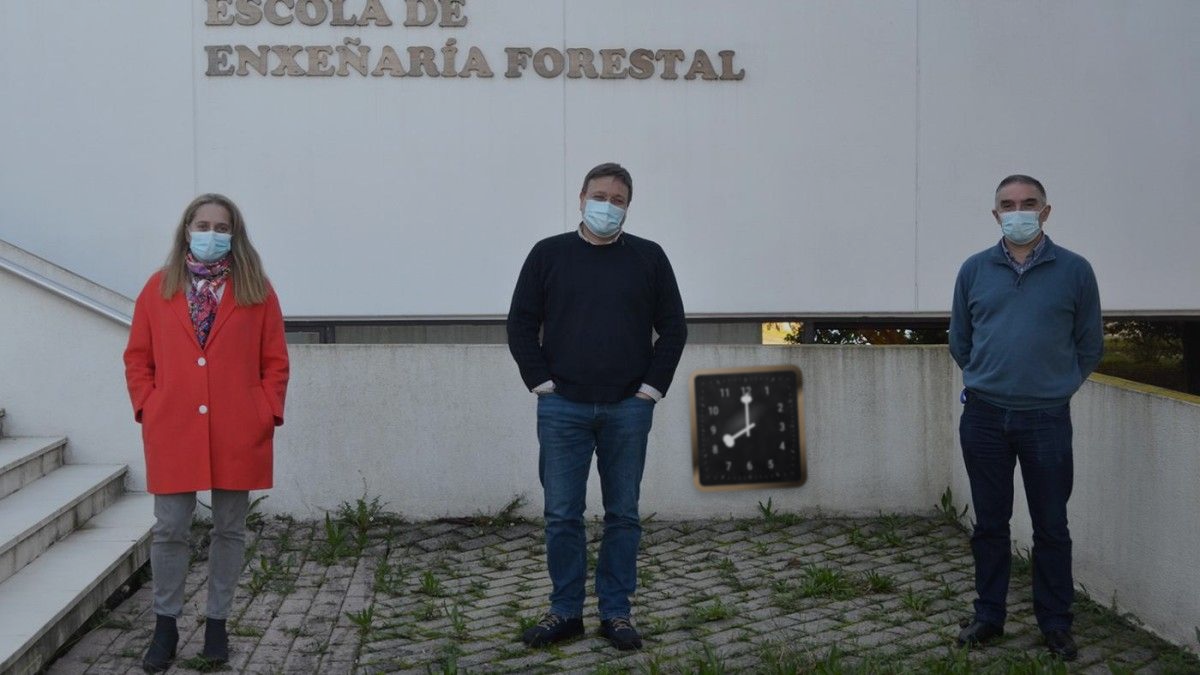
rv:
8.00
